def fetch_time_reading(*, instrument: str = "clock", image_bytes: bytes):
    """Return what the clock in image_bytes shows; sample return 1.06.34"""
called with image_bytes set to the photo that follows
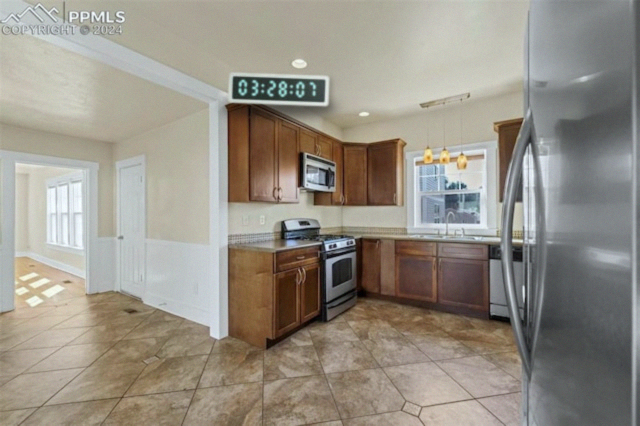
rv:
3.28.07
